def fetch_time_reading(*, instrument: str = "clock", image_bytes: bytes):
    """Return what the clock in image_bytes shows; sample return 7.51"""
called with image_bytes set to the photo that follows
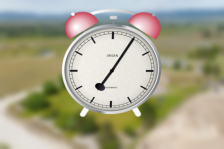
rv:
7.05
